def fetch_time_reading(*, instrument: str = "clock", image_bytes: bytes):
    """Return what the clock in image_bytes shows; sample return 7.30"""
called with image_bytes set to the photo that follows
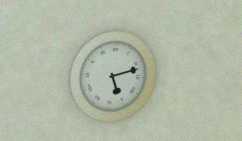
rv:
5.12
